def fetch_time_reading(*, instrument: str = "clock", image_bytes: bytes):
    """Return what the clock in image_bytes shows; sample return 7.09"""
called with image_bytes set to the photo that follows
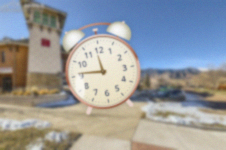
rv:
11.46
